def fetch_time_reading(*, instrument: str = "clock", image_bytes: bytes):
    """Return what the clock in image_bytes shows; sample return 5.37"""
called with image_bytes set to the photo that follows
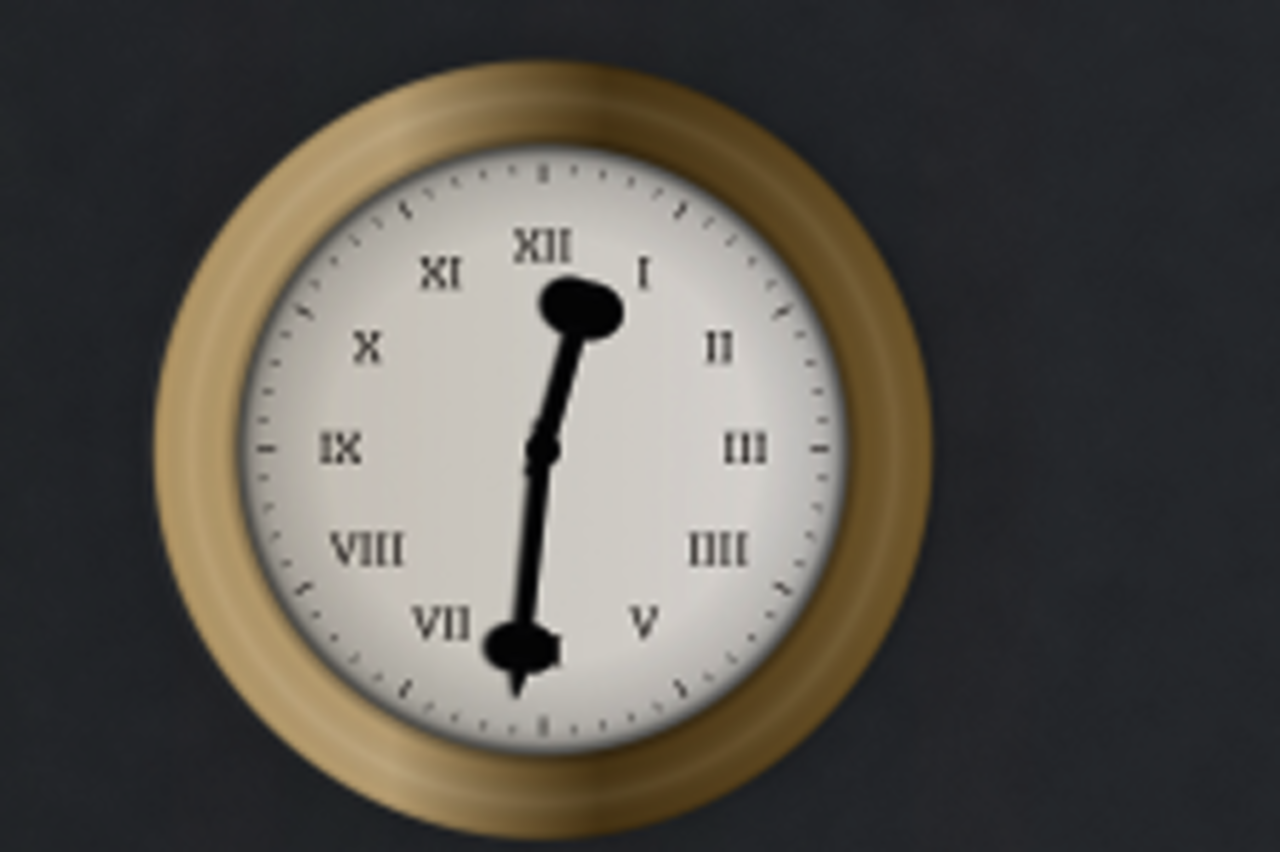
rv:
12.31
